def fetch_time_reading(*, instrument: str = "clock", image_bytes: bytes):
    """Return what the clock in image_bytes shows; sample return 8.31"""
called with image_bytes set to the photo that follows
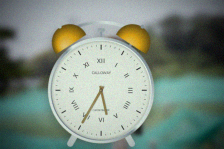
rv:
5.35
